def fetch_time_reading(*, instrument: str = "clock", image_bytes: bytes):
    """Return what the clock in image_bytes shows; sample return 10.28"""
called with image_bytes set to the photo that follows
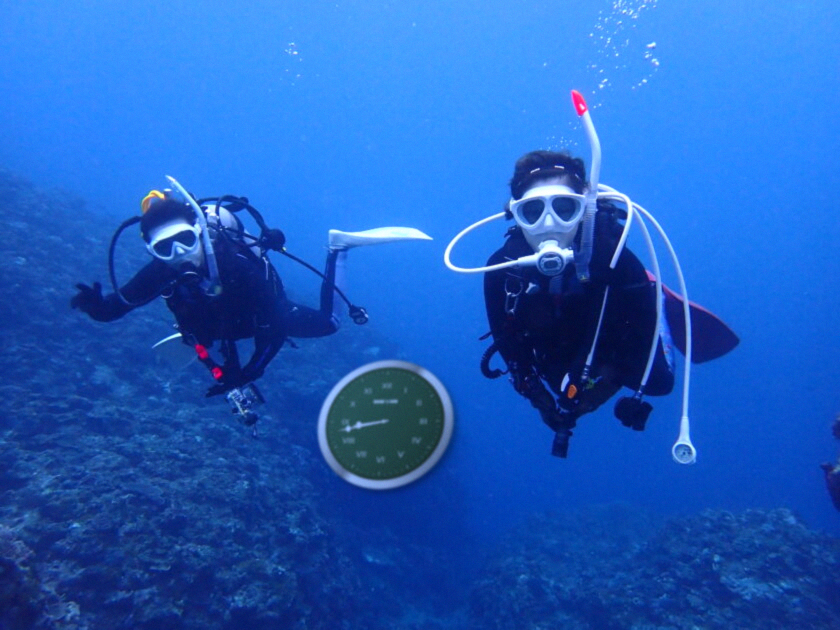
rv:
8.43
